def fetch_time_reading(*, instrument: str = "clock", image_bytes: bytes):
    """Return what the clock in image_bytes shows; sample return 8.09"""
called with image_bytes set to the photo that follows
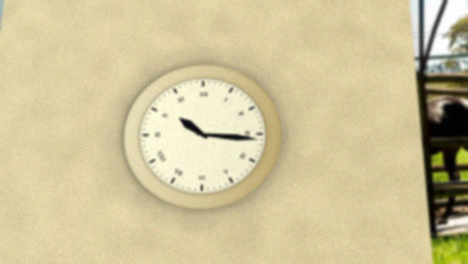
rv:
10.16
